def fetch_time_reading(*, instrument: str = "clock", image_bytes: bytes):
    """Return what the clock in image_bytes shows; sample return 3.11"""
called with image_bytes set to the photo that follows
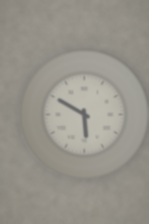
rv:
5.50
